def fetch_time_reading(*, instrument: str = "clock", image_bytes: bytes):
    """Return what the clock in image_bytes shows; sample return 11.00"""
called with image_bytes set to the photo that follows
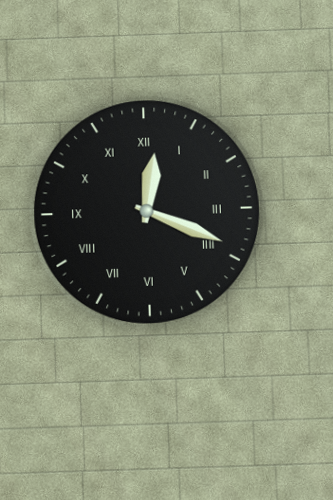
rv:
12.19
